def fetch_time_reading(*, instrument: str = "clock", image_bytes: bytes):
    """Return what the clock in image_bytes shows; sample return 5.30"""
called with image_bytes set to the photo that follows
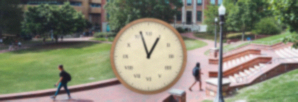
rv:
12.57
